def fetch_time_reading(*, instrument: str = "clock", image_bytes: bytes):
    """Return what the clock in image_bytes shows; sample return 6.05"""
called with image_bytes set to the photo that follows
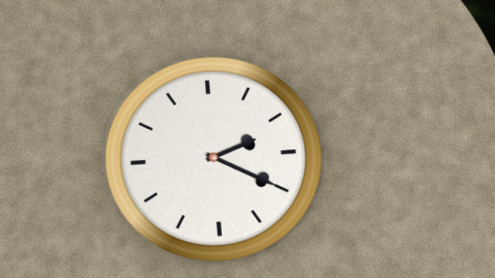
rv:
2.20
